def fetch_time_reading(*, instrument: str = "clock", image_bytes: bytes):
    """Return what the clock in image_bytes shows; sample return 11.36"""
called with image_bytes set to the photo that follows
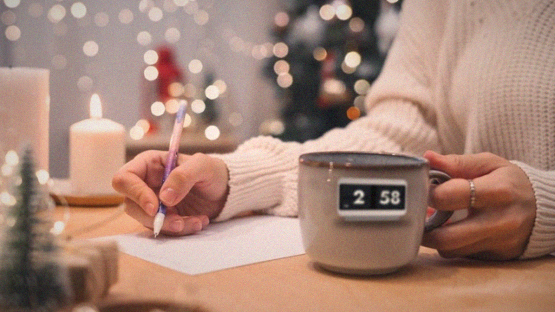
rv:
2.58
